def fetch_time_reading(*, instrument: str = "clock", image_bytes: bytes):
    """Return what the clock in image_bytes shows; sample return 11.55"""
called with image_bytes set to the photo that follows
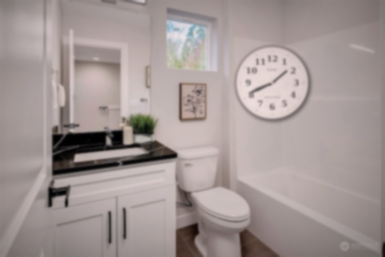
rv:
1.41
